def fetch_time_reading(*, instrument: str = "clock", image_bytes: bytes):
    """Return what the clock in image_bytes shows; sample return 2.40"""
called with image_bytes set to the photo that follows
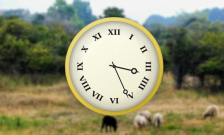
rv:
3.26
